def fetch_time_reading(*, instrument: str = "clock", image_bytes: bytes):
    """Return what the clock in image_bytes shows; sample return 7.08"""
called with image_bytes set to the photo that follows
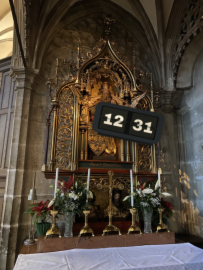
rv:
12.31
